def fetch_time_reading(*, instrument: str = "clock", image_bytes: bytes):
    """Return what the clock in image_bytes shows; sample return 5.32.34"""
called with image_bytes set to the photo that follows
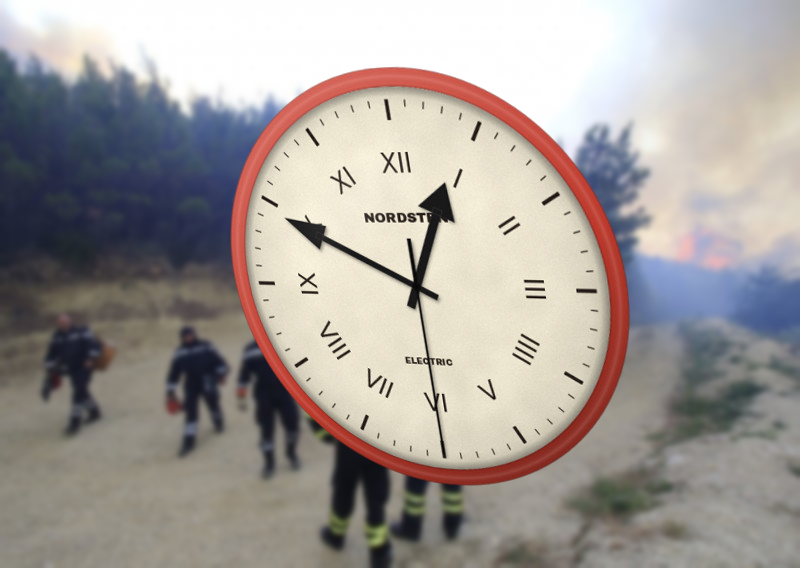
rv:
12.49.30
